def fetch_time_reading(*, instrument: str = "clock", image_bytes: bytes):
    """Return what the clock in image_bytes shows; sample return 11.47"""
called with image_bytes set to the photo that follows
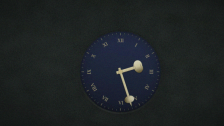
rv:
2.27
